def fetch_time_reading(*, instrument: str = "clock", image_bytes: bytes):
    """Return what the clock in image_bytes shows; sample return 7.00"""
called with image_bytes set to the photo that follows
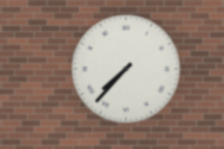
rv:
7.37
